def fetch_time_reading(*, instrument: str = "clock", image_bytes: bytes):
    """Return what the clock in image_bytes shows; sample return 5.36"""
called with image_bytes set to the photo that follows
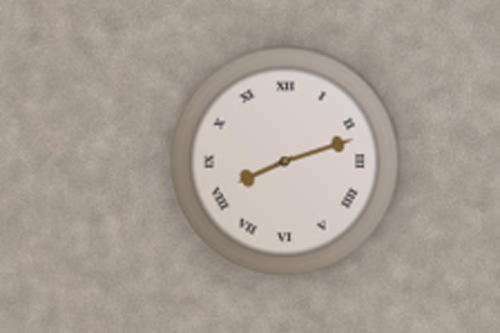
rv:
8.12
